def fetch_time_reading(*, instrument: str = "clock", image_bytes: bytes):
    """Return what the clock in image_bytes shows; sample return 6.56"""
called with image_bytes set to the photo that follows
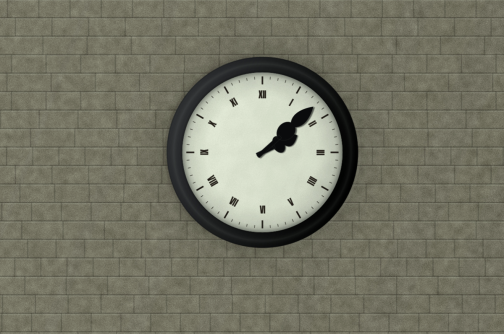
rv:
2.08
